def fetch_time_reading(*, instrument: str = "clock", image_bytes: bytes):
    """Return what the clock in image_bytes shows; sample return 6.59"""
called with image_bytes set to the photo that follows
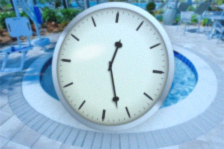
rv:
12.27
